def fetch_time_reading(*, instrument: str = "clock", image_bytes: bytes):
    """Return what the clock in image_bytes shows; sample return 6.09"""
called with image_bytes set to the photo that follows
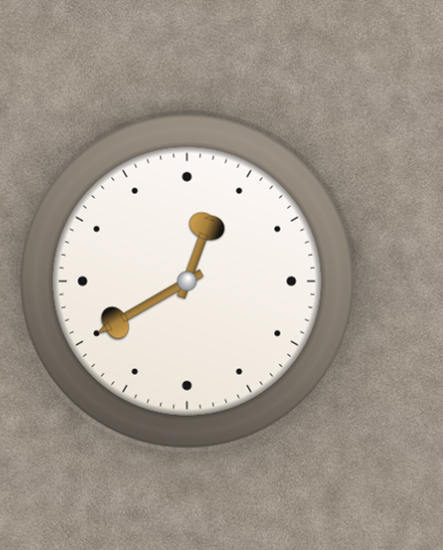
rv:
12.40
